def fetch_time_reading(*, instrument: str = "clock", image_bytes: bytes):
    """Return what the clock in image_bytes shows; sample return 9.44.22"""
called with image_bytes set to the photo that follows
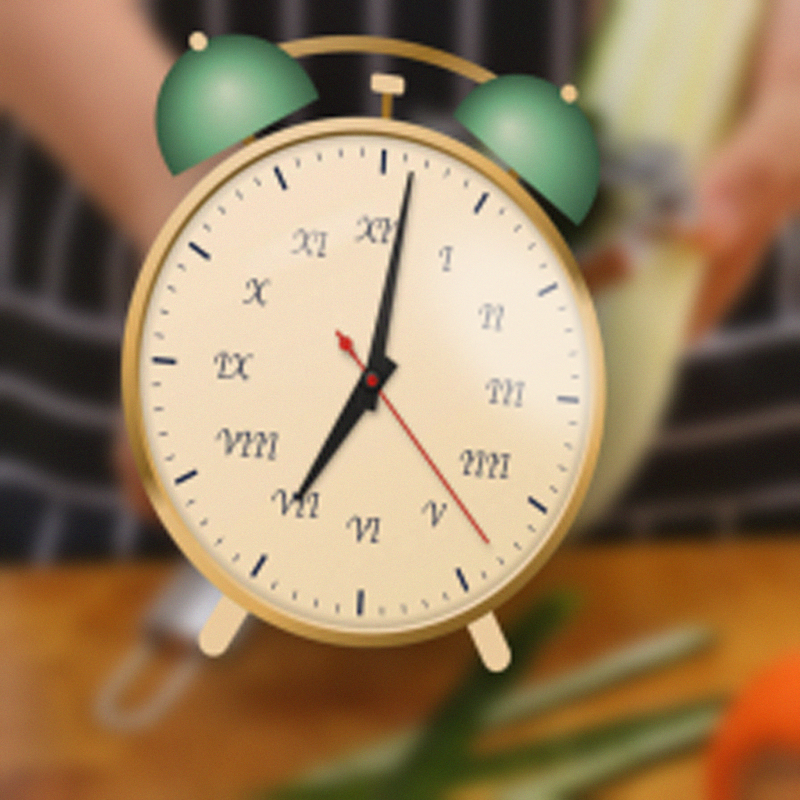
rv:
7.01.23
